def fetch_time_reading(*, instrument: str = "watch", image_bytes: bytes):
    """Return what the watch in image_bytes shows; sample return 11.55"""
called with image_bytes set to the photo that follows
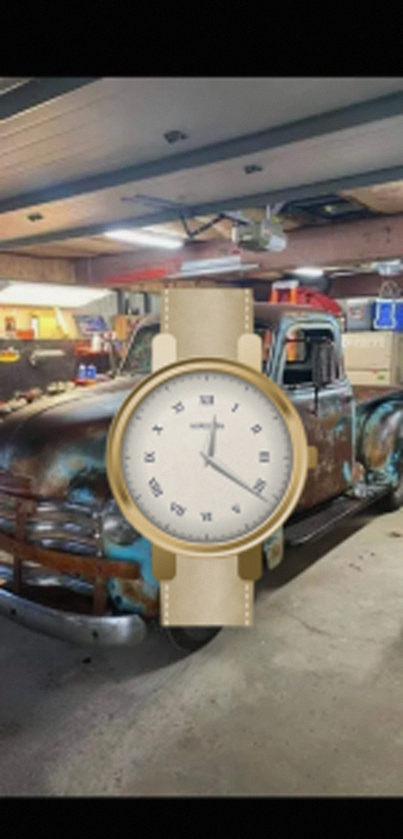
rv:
12.21
